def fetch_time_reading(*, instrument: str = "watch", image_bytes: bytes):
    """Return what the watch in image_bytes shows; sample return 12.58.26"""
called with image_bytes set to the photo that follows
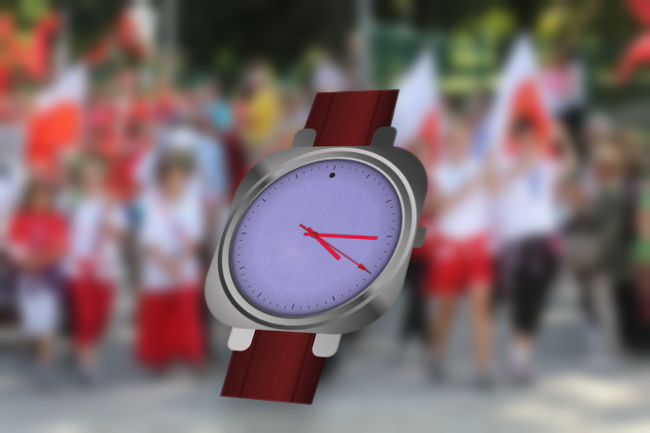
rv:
4.15.20
